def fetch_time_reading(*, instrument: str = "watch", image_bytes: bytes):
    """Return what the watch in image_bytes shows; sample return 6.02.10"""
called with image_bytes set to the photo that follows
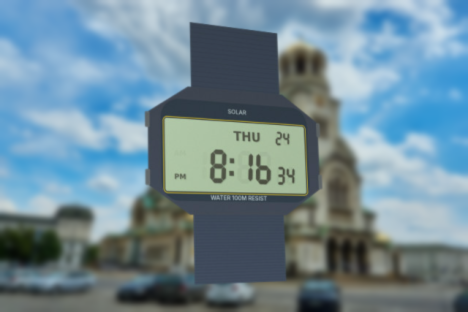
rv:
8.16.34
